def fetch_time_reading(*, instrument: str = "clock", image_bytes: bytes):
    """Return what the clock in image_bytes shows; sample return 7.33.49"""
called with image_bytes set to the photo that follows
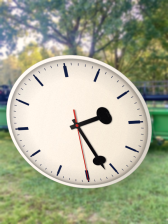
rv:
2.26.30
